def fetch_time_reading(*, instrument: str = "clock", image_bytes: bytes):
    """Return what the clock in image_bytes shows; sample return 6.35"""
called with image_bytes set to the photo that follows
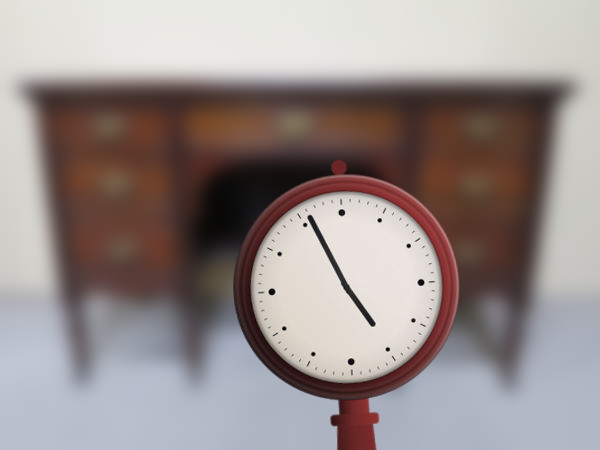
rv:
4.56
